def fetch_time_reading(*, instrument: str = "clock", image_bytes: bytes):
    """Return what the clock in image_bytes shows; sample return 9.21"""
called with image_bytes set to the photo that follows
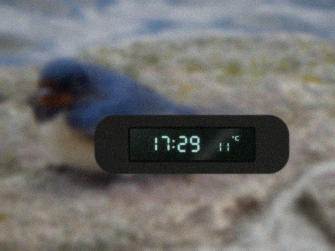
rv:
17.29
